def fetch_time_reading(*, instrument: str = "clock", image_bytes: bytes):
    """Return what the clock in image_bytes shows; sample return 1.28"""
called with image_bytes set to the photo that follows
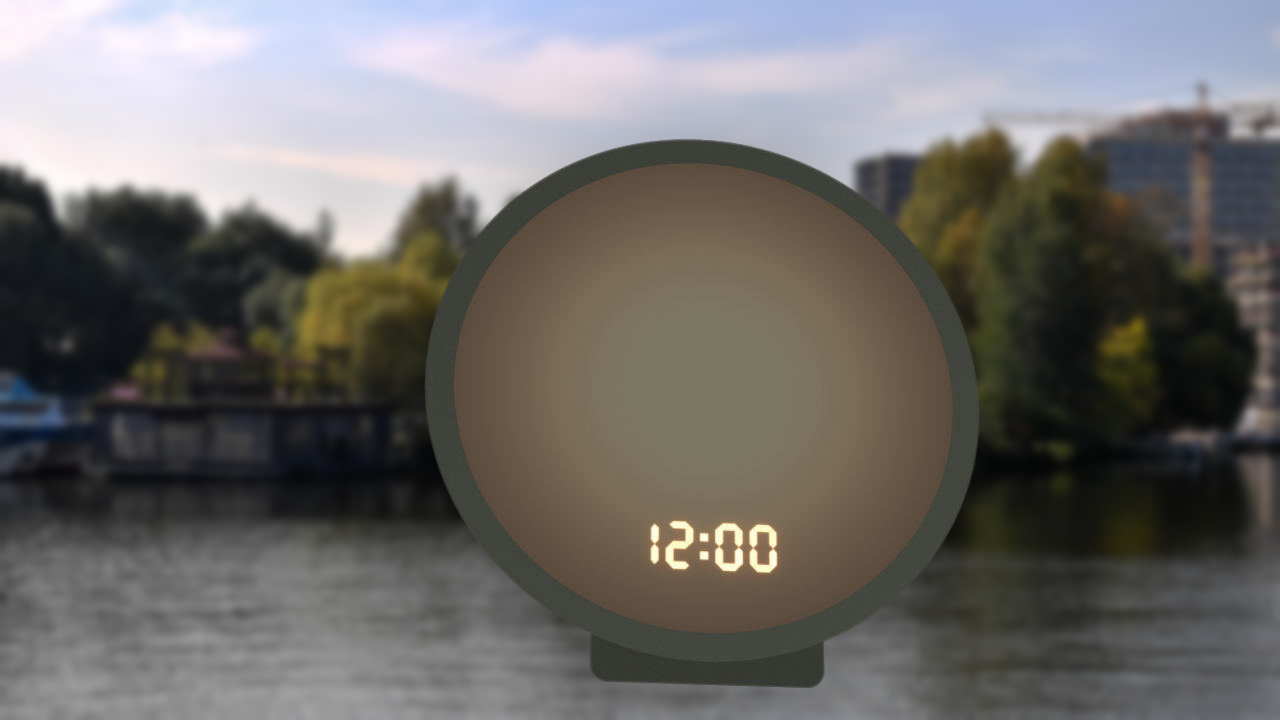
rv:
12.00
